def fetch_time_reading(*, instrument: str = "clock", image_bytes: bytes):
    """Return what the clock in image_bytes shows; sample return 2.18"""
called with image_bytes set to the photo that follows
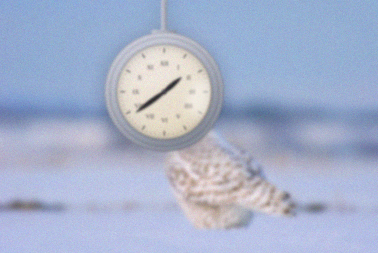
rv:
1.39
